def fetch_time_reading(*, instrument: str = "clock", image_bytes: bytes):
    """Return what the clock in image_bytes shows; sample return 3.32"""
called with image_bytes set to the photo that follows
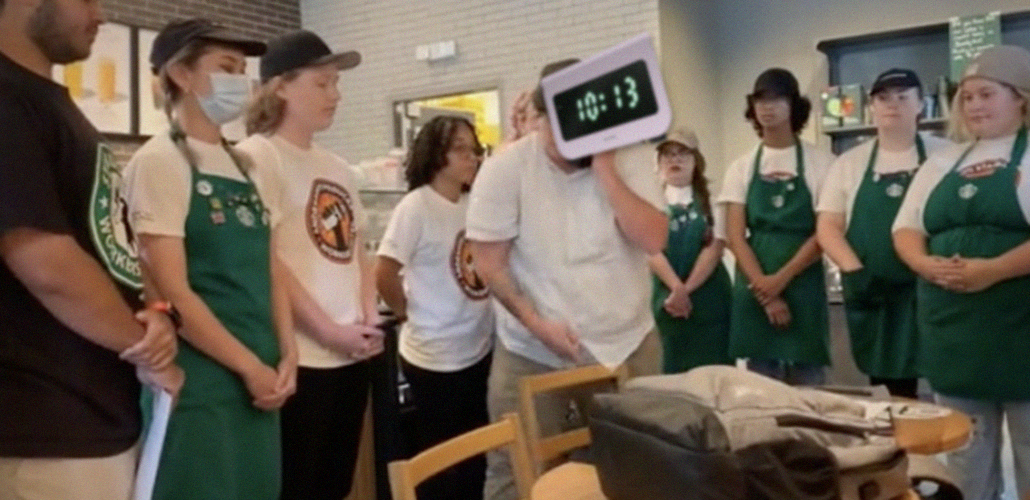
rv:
10.13
